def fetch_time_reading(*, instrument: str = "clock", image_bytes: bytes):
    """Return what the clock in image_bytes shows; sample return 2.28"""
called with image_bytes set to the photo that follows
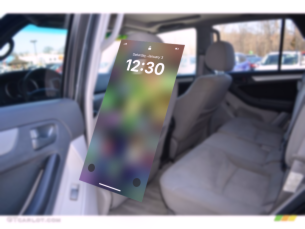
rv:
12.30
